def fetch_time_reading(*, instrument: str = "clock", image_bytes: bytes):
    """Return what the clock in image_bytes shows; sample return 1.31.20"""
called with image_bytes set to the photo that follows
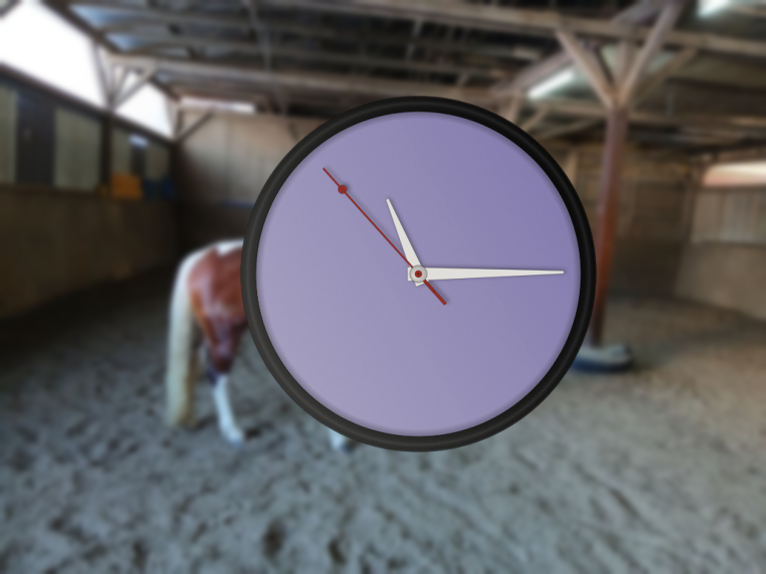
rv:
11.14.53
